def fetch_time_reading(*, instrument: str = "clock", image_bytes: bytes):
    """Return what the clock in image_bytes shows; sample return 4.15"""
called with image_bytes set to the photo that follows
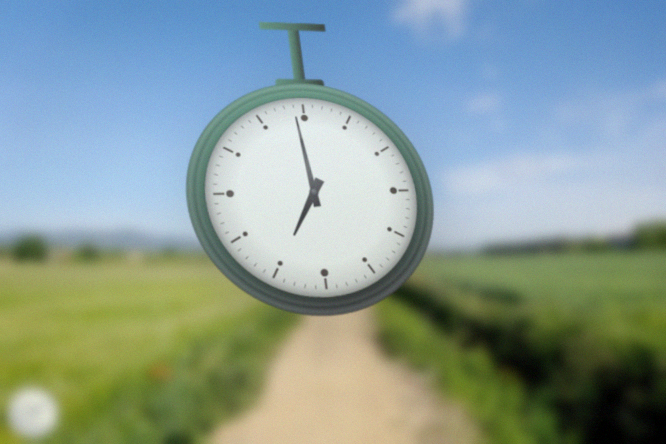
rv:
6.59
